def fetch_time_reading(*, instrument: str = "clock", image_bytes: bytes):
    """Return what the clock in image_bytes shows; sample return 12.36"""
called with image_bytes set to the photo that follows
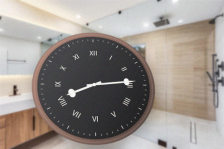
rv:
8.14
